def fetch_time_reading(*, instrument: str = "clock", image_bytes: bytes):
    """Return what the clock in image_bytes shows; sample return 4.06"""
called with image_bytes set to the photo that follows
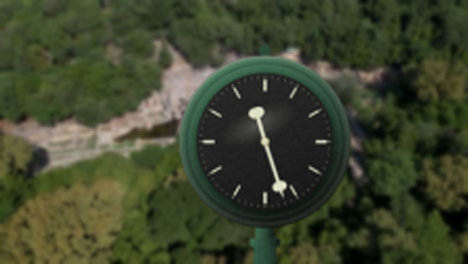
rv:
11.27
